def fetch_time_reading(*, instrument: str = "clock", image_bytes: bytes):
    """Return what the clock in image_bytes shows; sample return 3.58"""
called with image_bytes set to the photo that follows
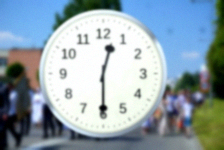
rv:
12.30
